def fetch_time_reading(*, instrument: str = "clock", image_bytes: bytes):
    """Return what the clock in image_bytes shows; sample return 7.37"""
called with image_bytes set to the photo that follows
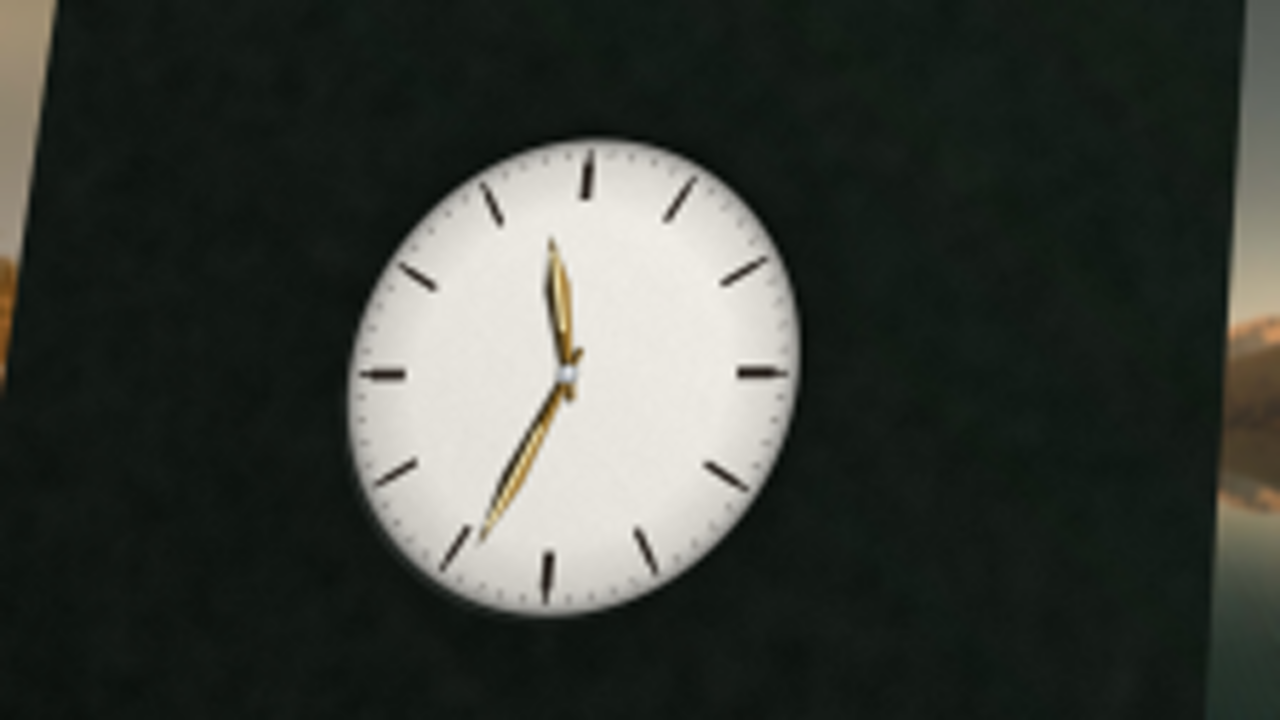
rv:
11.34
